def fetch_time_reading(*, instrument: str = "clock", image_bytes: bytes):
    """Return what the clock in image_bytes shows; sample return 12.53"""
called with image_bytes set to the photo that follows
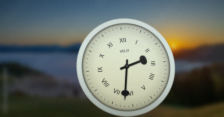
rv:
2.32
